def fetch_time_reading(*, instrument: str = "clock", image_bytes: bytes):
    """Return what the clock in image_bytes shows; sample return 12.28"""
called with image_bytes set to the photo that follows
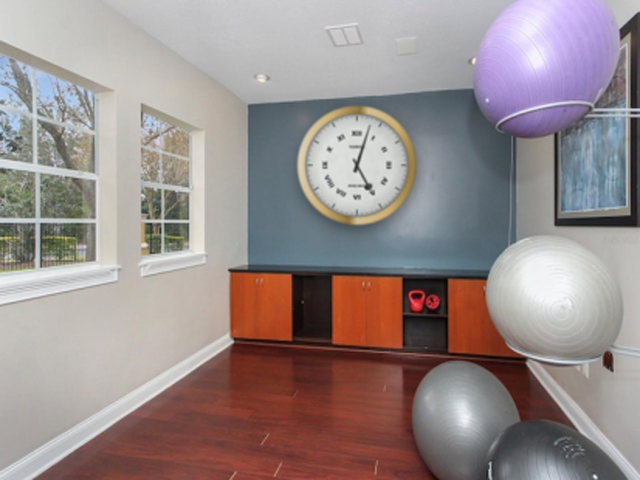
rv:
5.03
